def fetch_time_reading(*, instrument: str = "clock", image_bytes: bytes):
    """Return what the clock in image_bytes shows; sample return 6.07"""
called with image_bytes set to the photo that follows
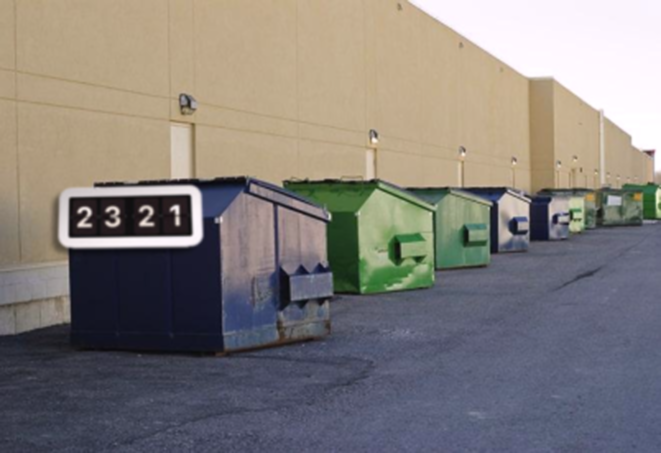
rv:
23.21
